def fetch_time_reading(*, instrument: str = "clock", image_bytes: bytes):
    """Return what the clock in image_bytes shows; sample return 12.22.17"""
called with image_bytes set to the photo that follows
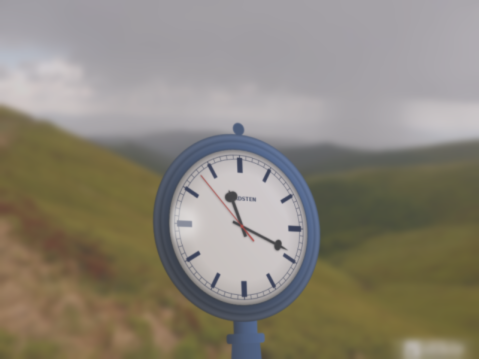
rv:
11.18.53
